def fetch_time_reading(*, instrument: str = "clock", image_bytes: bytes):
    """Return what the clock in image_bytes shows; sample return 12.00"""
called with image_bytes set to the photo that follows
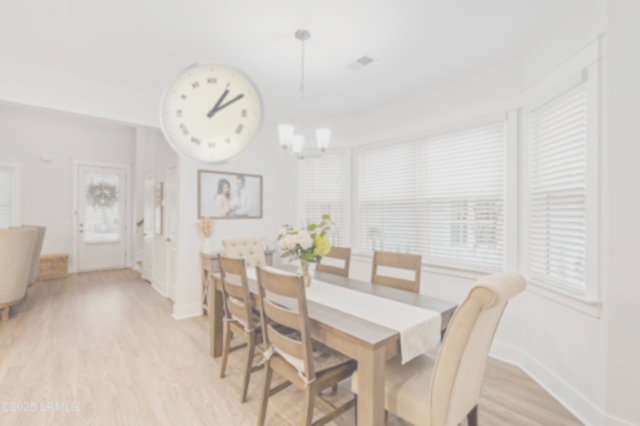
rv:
1.10
